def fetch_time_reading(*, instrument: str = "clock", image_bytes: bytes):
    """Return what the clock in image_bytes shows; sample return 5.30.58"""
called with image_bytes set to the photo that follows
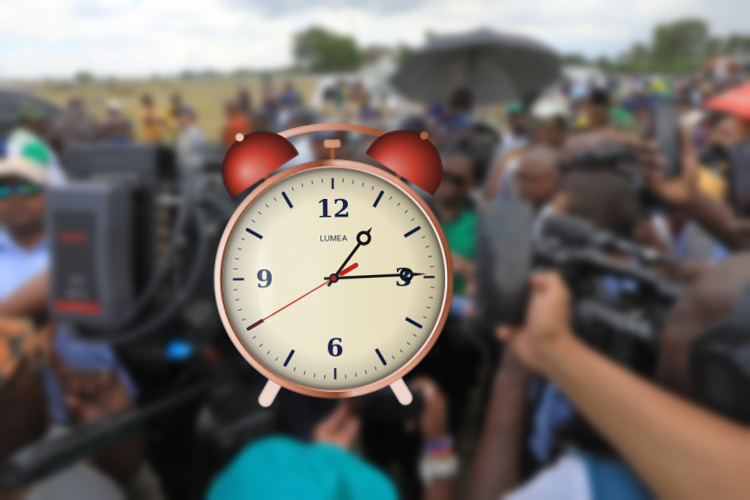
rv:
1.14.40
